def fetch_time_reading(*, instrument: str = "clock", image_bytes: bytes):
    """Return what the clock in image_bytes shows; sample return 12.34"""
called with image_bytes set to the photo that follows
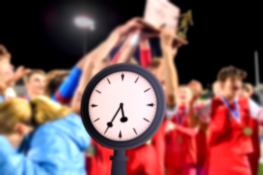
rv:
5.35
